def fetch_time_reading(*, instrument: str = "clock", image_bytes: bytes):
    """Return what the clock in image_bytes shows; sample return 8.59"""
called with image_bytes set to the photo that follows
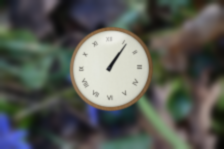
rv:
1.06
